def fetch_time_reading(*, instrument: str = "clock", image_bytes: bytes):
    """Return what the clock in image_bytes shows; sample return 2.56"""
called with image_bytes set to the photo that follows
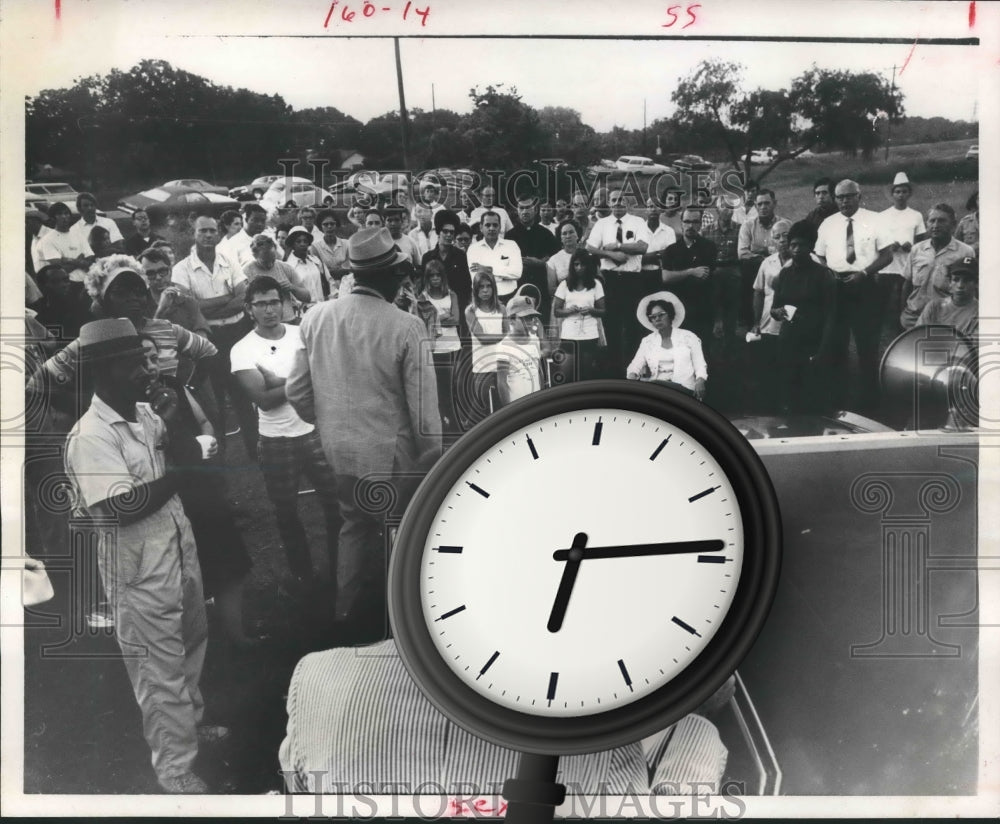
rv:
6.14
